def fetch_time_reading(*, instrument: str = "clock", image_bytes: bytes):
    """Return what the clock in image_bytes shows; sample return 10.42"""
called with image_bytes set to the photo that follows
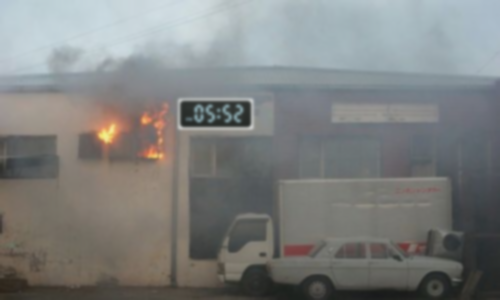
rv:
5.52
